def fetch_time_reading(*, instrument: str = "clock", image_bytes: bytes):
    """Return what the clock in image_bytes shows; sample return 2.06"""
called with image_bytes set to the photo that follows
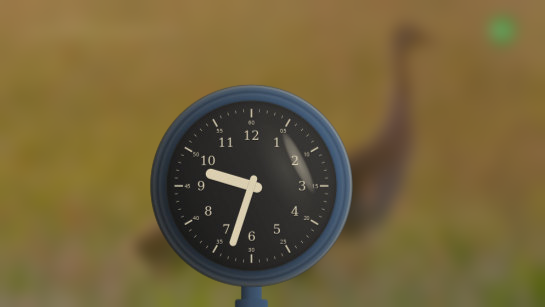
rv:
9.33
